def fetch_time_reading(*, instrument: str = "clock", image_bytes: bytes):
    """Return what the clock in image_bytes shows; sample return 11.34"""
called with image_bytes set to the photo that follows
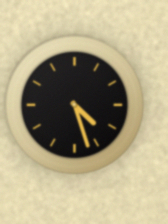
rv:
4.27
